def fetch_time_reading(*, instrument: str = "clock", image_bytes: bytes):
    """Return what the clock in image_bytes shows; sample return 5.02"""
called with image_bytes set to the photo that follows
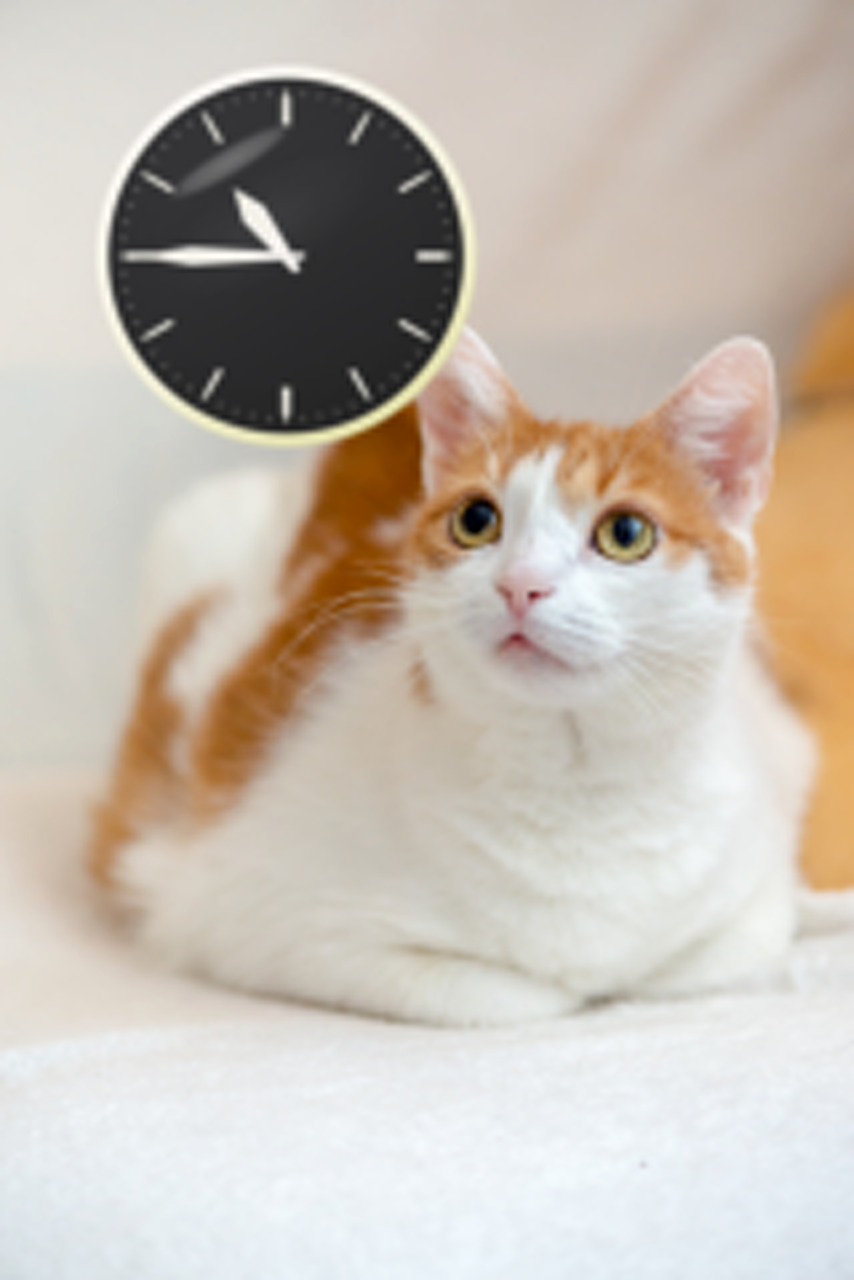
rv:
10.45
